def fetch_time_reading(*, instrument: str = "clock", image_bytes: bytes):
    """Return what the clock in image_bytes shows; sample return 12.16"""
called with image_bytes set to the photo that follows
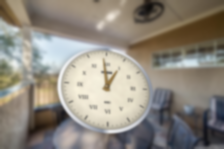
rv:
12.59
